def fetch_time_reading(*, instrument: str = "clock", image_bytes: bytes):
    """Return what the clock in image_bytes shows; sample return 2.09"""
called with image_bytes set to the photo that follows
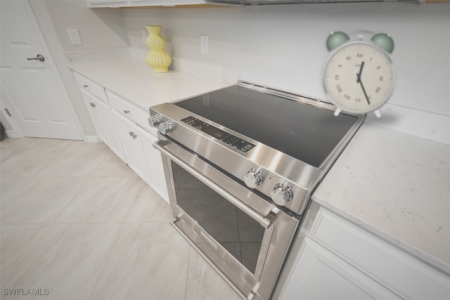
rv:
12.26
